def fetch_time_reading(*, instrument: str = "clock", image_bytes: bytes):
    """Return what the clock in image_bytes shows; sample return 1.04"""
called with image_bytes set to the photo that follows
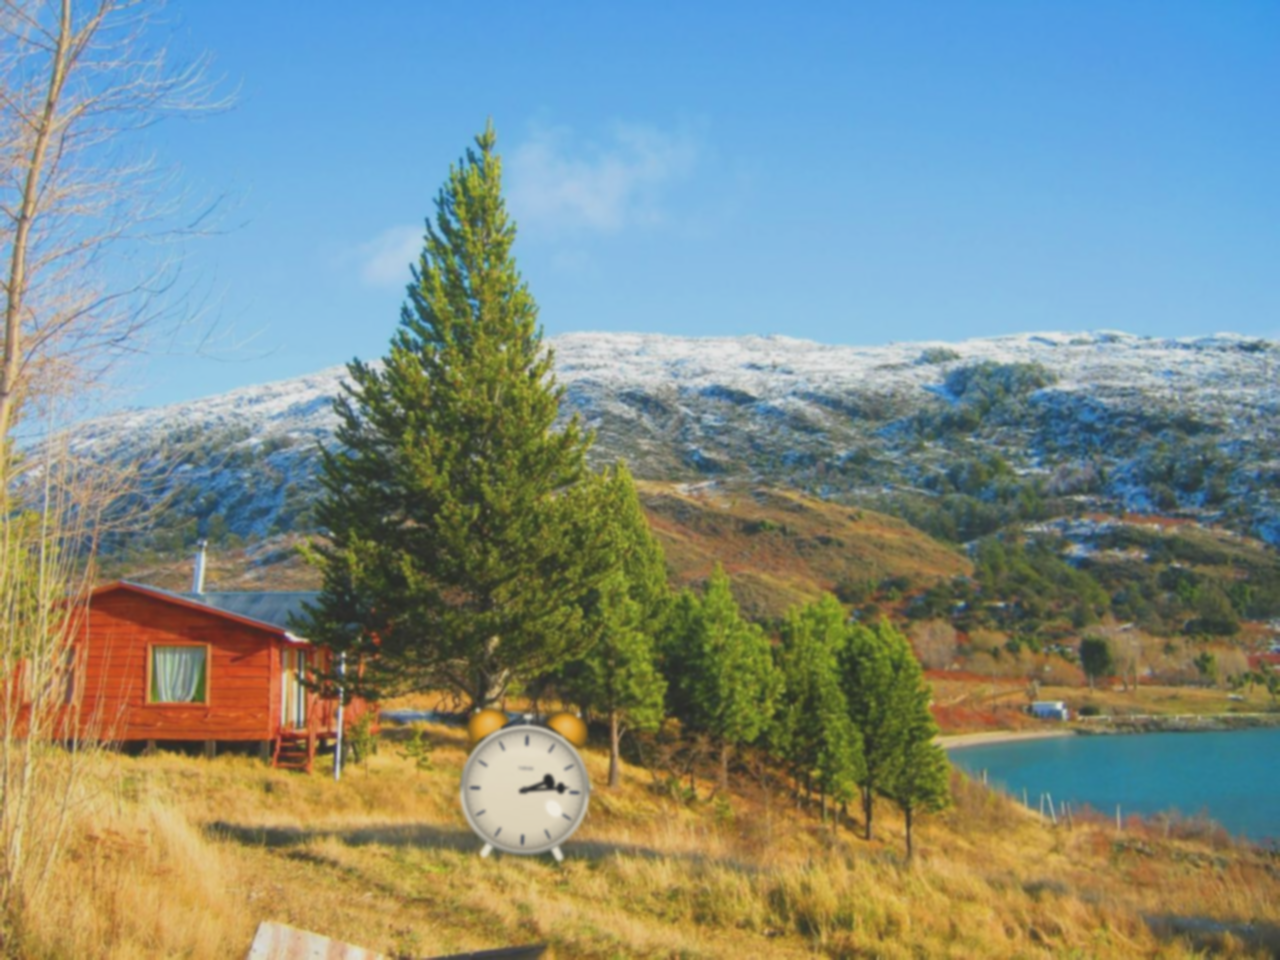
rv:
2.14
